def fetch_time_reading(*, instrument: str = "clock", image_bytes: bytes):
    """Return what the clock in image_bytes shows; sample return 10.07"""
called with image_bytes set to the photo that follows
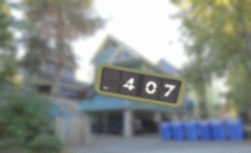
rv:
4.07
